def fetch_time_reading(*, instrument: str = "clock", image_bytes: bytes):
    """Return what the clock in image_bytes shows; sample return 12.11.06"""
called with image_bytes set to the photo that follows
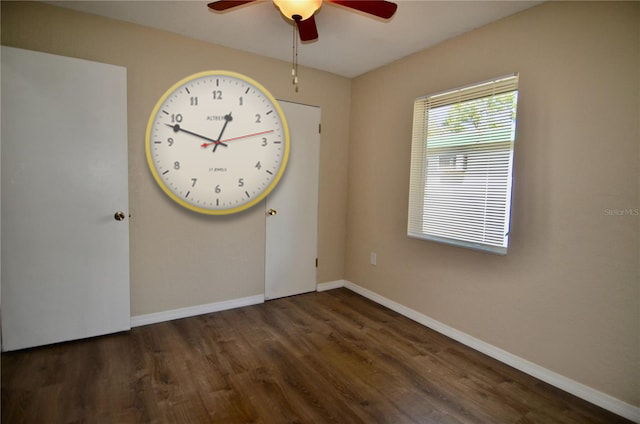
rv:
12.48.13
